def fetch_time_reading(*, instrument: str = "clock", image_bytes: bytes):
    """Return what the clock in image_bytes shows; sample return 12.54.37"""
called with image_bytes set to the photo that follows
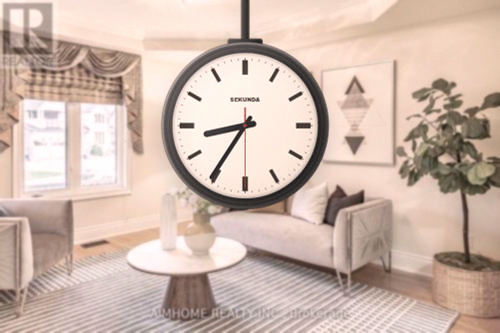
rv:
8.35.30
